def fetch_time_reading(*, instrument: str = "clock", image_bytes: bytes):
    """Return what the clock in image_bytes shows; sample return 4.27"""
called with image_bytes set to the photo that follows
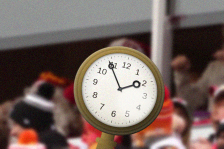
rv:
1.54
